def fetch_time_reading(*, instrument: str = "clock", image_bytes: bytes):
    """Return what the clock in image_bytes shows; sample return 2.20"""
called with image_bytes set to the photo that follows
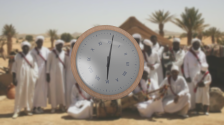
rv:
6.01
